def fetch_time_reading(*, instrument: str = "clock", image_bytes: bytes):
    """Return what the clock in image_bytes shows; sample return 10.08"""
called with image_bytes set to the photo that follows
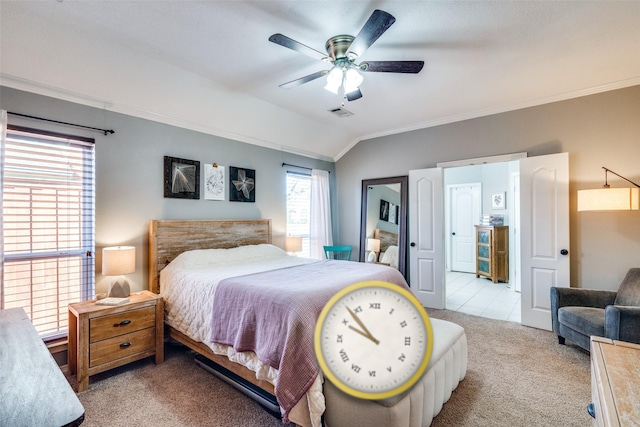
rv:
9.53
